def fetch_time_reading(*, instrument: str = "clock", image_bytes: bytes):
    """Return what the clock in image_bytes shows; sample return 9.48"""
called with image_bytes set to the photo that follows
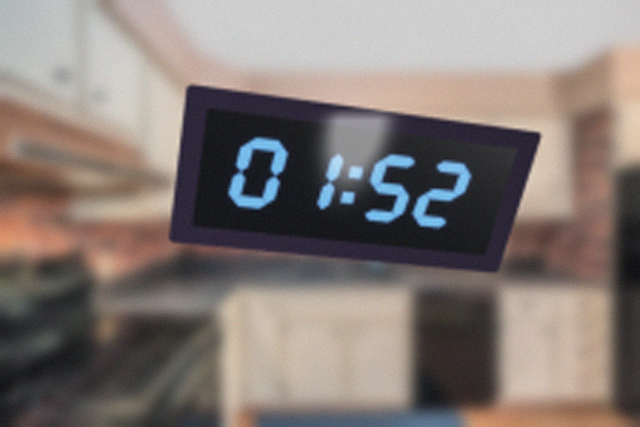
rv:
1.52
